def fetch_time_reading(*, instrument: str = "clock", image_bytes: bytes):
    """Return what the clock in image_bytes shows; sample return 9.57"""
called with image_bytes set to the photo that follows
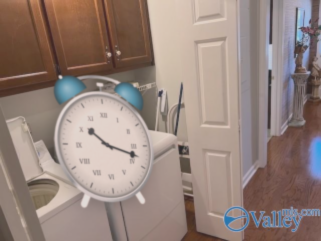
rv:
10.18
